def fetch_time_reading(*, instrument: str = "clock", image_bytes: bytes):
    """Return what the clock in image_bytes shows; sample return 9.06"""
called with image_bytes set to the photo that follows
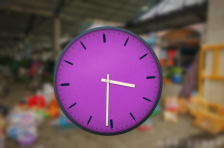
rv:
3.31
